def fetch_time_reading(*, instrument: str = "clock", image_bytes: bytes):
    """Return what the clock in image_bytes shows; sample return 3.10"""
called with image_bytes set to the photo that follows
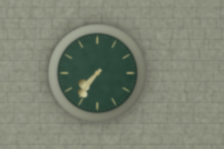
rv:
7.36
